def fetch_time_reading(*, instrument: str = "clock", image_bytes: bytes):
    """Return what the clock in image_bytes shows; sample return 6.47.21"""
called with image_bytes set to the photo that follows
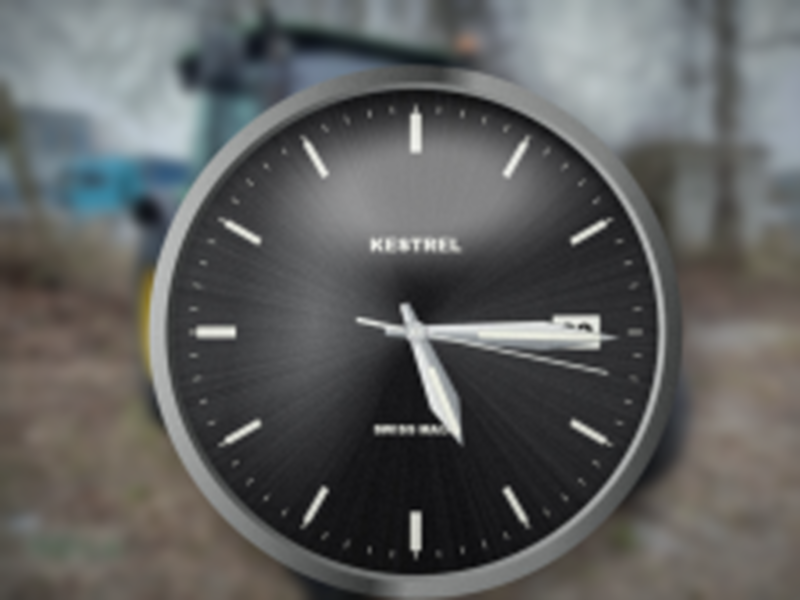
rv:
5.15.17
